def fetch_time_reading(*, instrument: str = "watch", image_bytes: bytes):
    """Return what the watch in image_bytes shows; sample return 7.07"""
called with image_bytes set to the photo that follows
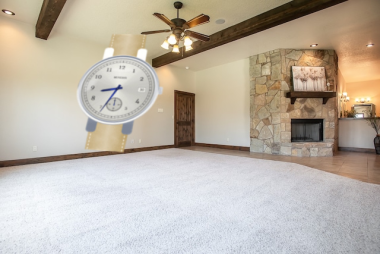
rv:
8.34
